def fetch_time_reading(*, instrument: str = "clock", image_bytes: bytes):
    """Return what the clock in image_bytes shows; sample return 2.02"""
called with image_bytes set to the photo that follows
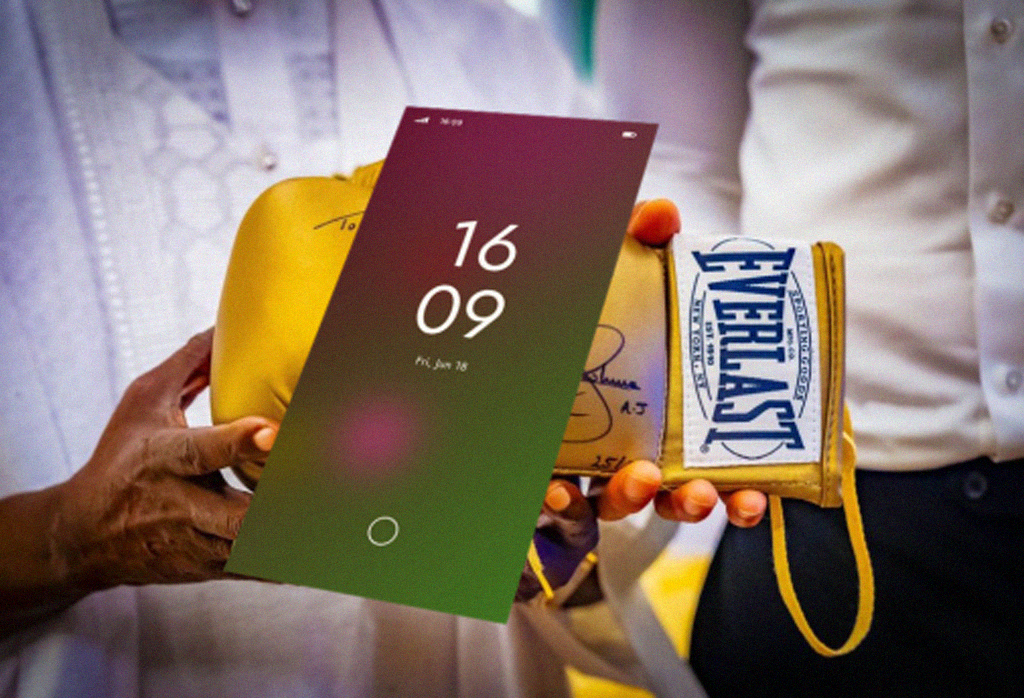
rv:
16.09
